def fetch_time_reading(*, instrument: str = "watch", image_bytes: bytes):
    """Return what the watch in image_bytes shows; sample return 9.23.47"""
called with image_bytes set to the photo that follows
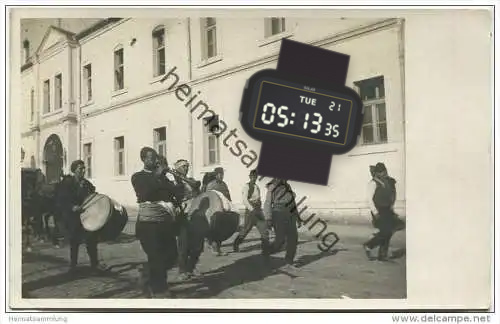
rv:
5.13.35
